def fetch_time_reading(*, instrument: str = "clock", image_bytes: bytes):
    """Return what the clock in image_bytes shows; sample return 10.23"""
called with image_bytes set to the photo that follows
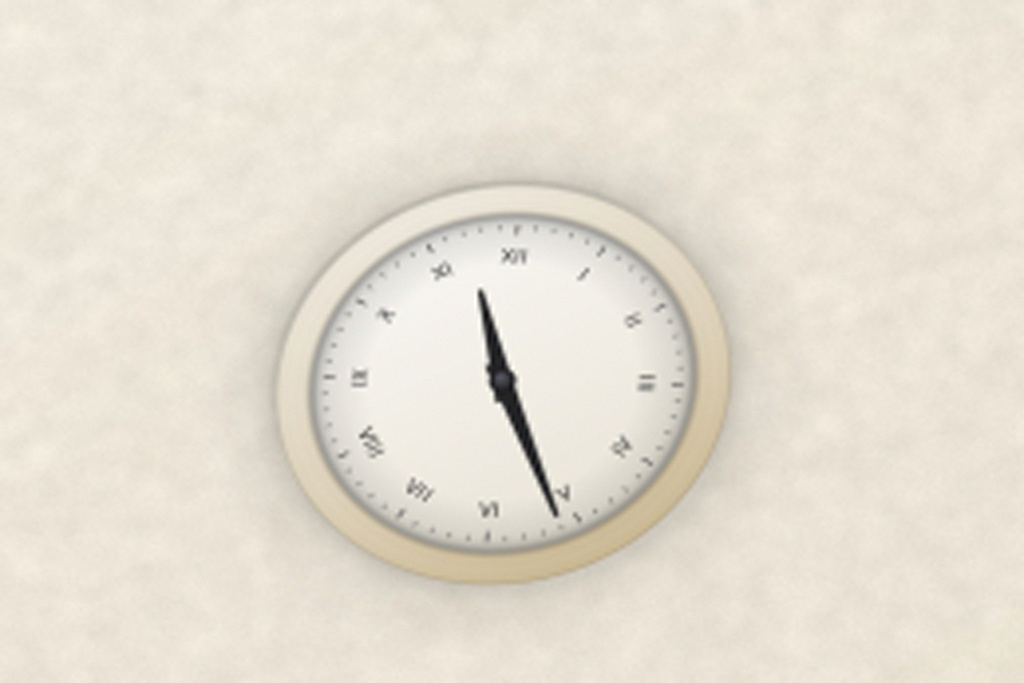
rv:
11.26
